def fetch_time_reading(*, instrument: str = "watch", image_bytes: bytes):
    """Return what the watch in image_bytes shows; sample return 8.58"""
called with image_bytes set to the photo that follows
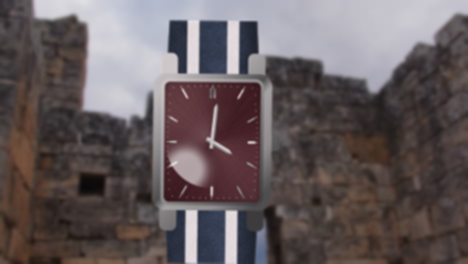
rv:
4.01
